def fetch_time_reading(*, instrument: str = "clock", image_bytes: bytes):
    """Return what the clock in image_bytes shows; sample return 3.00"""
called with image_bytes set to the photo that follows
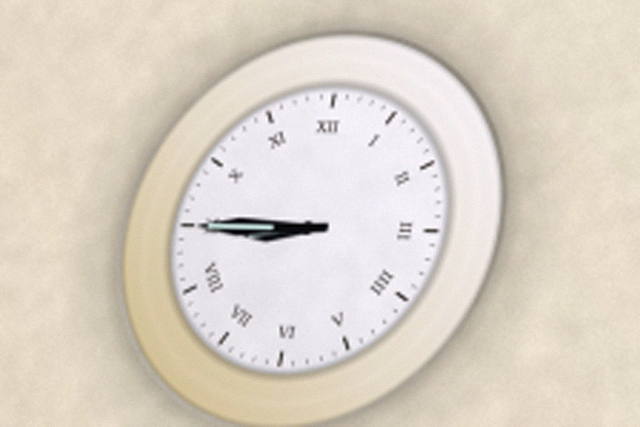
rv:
8.45
